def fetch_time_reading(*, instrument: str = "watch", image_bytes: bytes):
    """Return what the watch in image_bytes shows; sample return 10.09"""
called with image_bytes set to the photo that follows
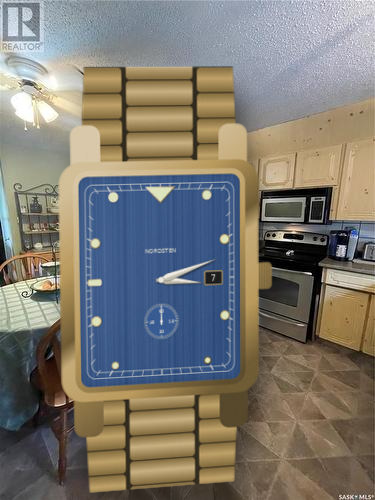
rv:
3.12
